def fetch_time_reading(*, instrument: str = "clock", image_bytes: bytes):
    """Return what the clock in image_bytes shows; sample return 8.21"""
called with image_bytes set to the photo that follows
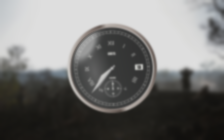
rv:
7.37
